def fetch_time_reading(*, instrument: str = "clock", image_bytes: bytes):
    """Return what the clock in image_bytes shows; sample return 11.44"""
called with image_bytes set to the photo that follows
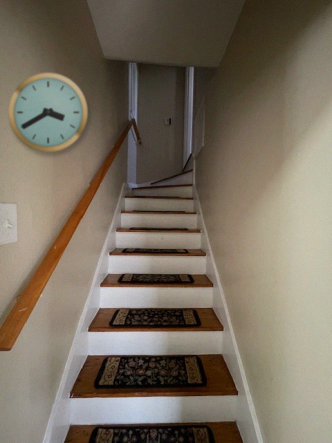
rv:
3.40
